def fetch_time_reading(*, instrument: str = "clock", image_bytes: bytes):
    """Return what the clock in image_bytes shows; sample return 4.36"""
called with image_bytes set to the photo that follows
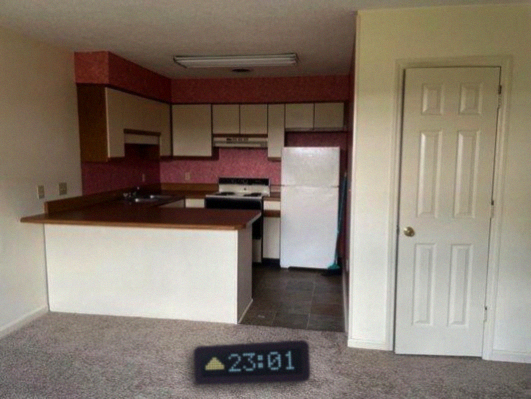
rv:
23.01
